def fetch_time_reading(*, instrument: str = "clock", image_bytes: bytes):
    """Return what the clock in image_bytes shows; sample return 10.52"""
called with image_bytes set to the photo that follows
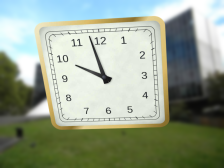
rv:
9.58
